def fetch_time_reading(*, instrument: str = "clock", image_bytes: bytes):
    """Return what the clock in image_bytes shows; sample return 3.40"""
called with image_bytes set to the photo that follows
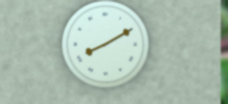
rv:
8.10
